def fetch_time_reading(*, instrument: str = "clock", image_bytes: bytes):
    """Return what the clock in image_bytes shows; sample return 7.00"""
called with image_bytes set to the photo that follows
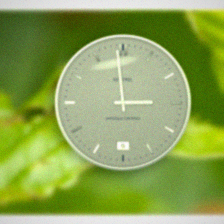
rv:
2.59
